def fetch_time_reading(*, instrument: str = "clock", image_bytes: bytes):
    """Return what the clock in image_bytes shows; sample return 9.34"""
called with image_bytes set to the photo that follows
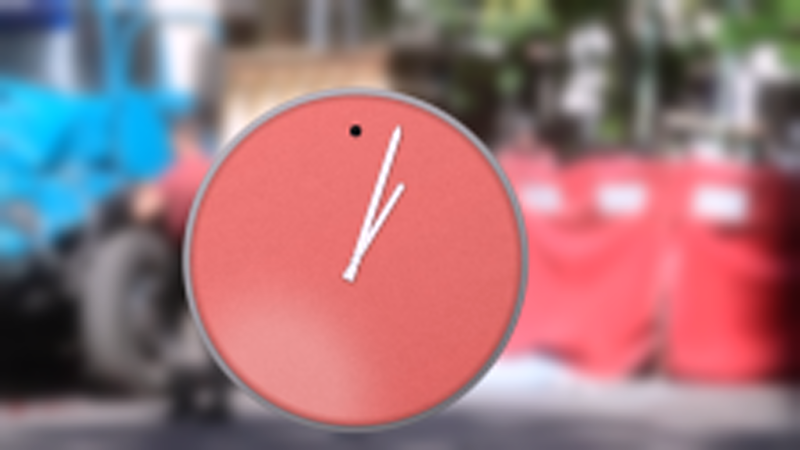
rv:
1.03
